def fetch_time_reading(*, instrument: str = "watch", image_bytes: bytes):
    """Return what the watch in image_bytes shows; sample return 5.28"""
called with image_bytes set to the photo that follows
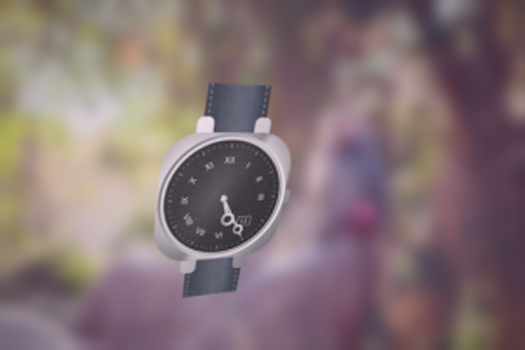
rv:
5.25
